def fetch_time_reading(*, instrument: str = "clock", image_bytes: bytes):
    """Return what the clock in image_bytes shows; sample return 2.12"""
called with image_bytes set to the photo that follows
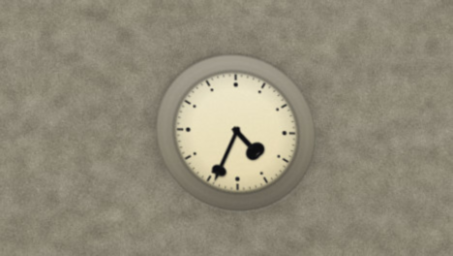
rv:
4.34
